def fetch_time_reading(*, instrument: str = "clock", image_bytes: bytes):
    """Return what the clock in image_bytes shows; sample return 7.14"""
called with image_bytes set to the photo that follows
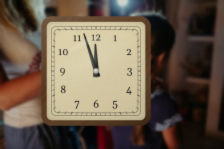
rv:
11.57
